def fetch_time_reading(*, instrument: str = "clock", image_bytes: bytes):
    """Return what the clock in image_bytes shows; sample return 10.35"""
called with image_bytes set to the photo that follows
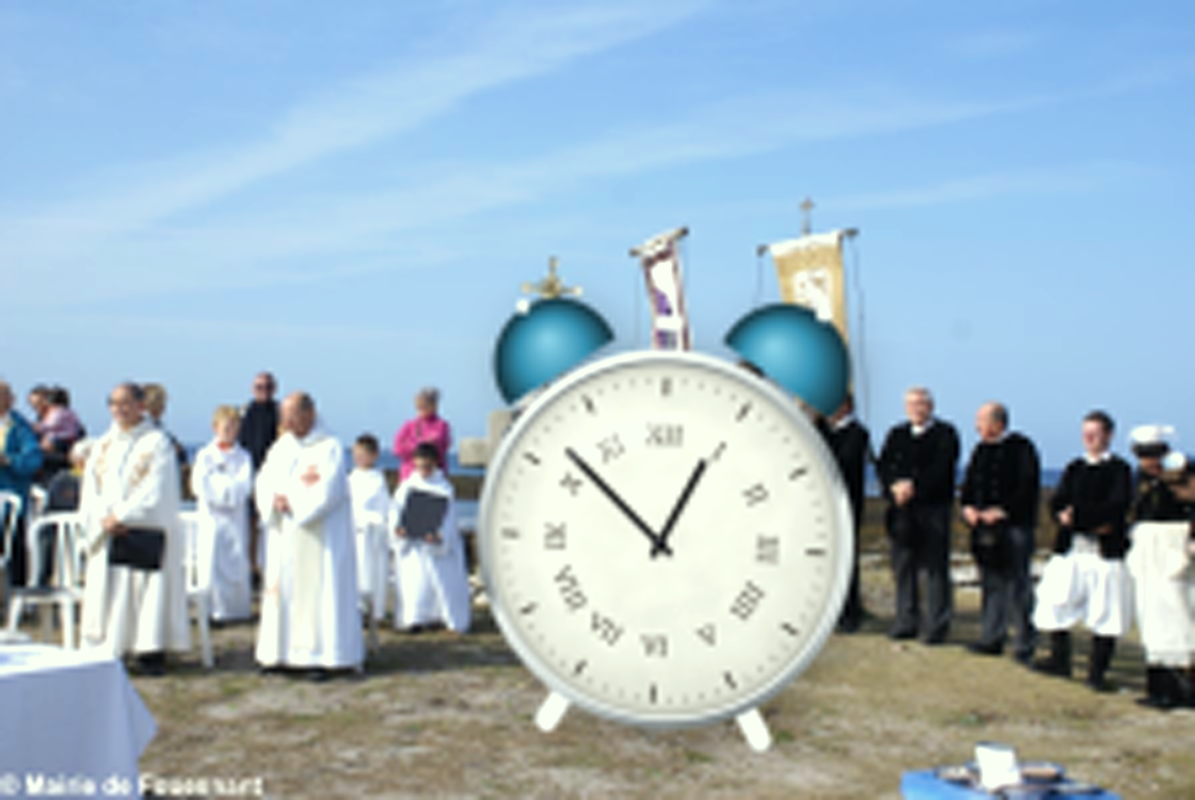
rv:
12.52
